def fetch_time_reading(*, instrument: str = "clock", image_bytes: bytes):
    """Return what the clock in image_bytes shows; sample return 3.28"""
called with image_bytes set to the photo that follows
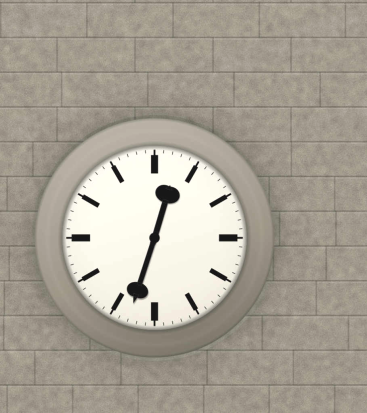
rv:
12.33
